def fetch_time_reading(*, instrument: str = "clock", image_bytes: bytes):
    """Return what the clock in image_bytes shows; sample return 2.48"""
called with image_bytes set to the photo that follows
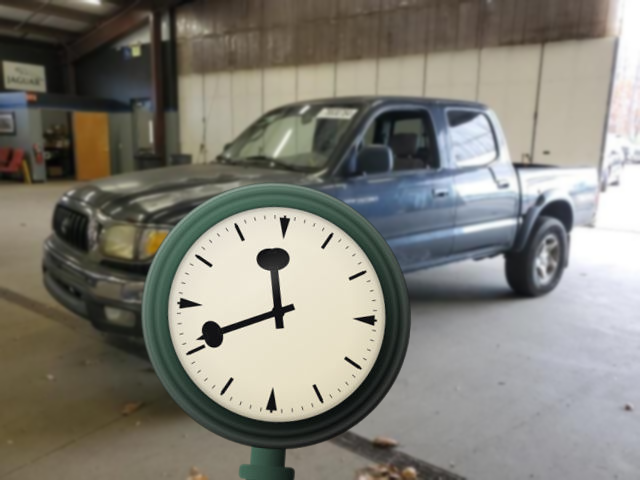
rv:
11.41
